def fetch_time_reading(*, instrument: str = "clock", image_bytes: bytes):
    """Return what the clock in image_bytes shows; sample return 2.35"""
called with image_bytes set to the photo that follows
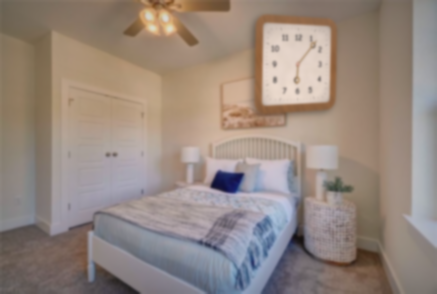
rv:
6.07
